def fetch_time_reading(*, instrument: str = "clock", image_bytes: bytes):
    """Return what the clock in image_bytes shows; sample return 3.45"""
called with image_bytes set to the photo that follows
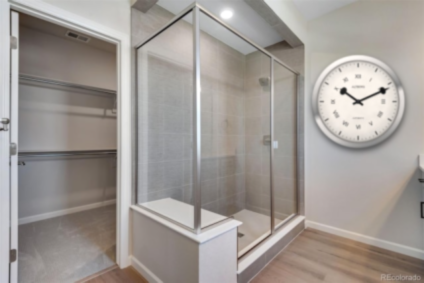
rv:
10.11
